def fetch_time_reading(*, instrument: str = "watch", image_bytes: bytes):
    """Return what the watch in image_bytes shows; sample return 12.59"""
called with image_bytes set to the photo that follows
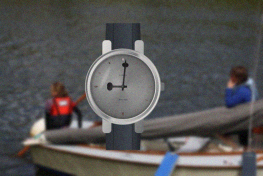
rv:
9.01
